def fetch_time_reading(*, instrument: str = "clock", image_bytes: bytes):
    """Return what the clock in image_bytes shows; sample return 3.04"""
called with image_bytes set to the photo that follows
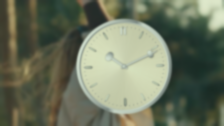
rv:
10.11
